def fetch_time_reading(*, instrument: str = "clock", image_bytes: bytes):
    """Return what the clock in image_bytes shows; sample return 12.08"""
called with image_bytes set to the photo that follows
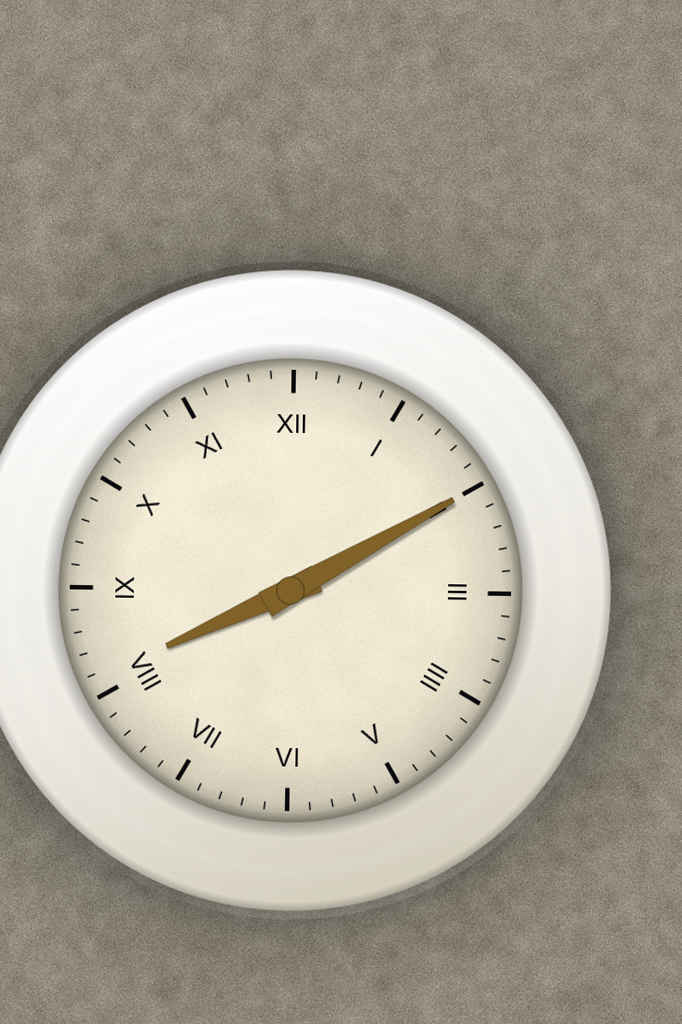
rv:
8.10
